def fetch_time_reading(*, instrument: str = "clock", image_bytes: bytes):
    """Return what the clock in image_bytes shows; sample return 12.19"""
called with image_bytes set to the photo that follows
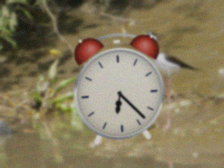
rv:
6.23
